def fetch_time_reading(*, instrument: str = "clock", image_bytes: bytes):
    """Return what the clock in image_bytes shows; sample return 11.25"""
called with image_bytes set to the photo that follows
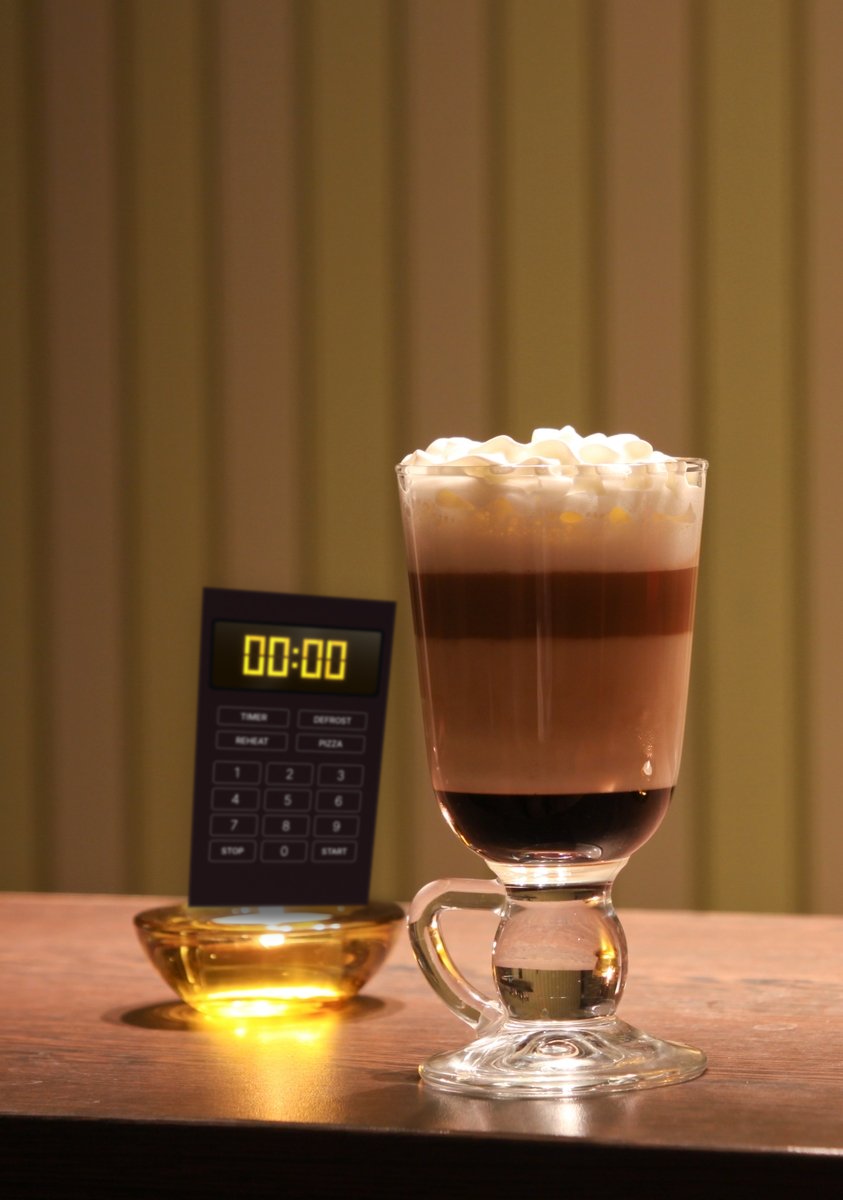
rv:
0.00
